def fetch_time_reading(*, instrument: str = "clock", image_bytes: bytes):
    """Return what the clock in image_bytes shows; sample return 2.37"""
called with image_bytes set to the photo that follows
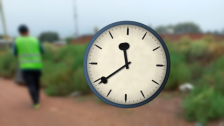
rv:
11.39
